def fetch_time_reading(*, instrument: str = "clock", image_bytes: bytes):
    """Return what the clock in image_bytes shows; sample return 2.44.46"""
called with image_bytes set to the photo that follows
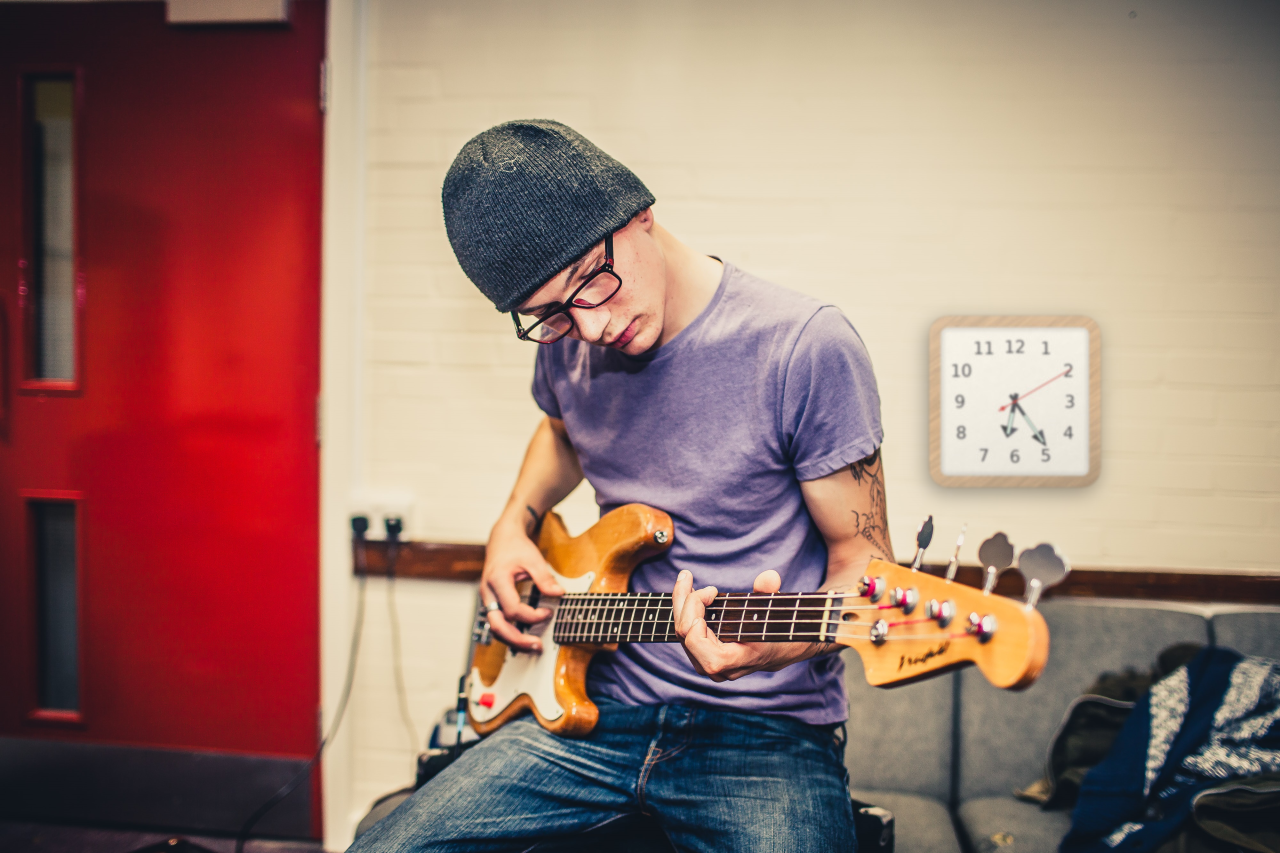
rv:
6.24.10
